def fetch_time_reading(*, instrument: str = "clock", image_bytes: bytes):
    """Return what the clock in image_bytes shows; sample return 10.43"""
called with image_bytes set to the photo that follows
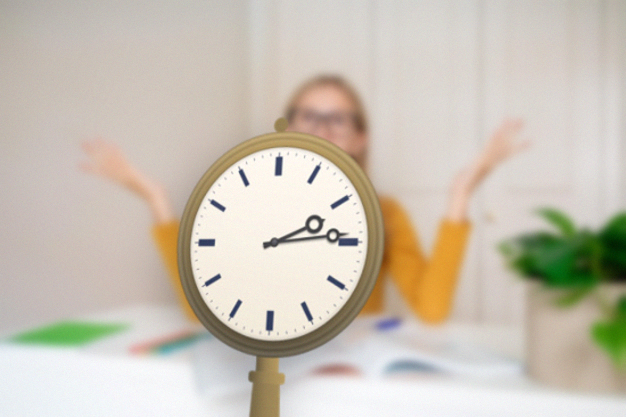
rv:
2.14
